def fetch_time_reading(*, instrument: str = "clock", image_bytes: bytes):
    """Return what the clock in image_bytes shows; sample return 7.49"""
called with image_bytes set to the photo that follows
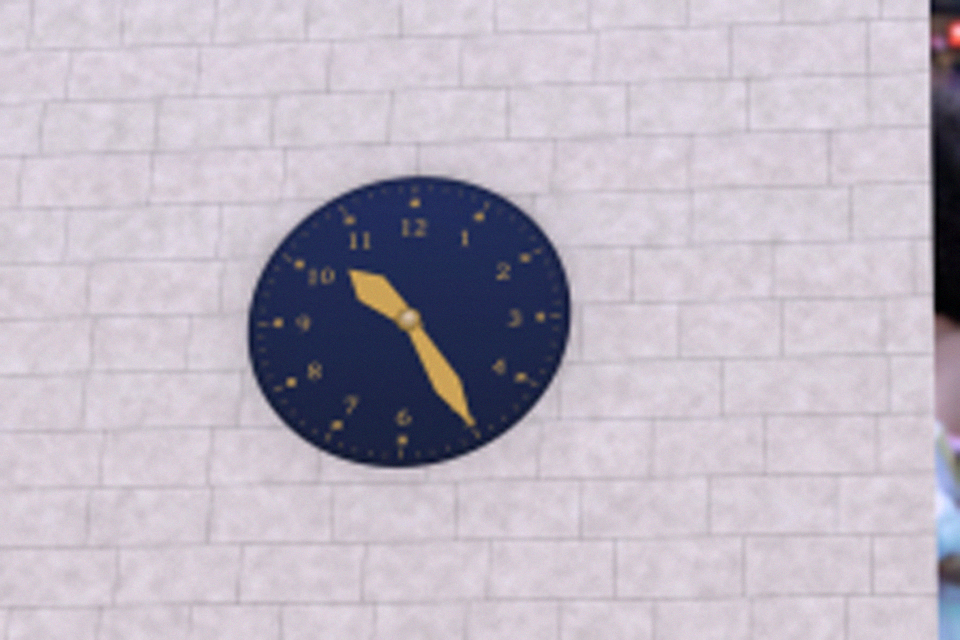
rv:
10.25
